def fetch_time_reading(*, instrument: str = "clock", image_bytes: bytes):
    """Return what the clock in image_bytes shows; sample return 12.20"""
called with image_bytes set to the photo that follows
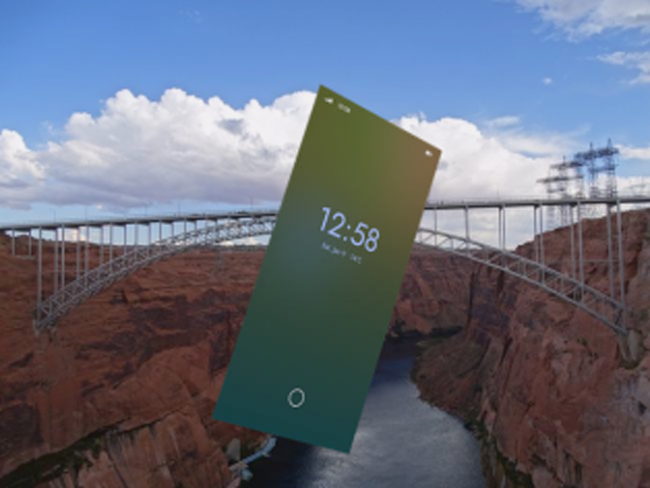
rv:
12.58
